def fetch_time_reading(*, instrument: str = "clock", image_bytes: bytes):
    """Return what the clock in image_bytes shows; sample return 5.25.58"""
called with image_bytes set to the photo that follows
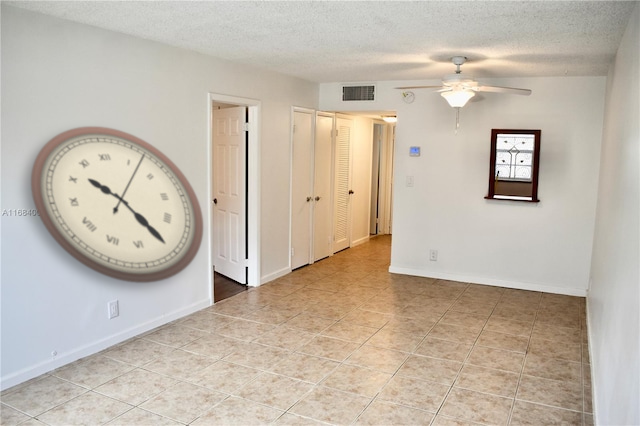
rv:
10.25.07
